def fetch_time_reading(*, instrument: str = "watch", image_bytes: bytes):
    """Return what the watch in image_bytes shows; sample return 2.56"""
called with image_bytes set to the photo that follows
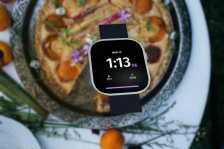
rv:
1.13
